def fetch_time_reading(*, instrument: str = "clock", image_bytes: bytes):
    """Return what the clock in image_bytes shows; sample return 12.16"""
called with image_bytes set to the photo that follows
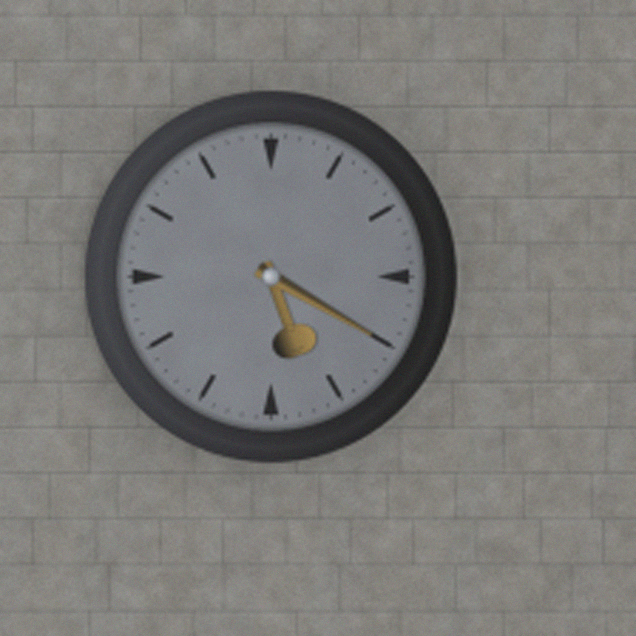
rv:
5.20
